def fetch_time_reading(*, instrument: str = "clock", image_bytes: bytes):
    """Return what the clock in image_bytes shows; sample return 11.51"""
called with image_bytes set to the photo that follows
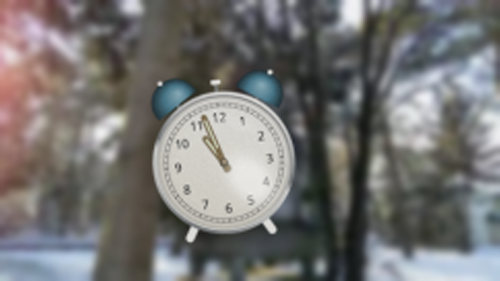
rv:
10.57
